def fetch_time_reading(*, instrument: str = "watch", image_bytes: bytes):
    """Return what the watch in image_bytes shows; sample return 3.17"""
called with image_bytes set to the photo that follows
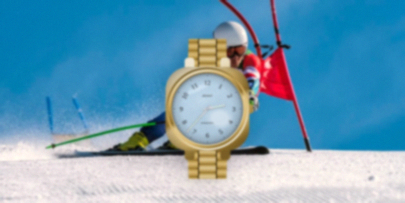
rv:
2.37
